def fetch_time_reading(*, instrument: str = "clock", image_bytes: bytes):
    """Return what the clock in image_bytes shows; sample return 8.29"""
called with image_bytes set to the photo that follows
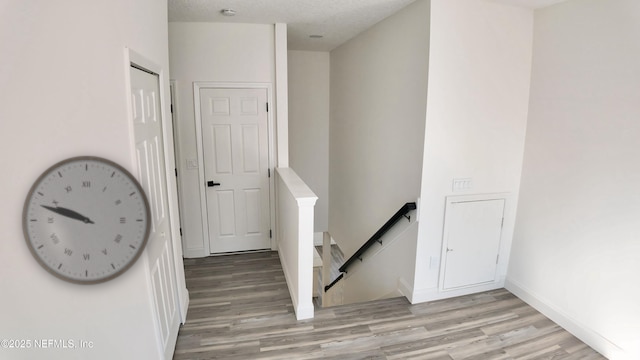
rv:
9.48
